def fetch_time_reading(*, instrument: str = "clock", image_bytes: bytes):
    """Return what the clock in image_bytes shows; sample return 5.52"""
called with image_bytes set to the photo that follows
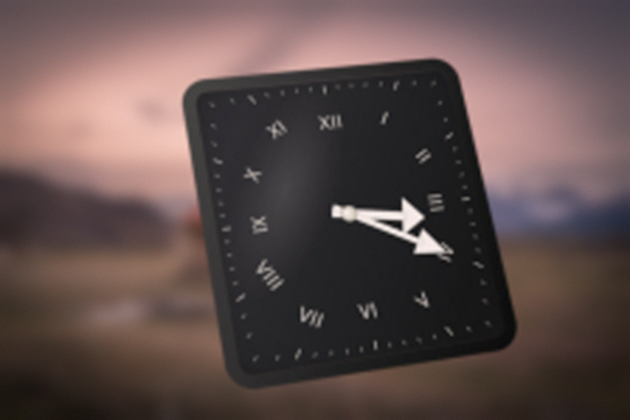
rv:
3.20
